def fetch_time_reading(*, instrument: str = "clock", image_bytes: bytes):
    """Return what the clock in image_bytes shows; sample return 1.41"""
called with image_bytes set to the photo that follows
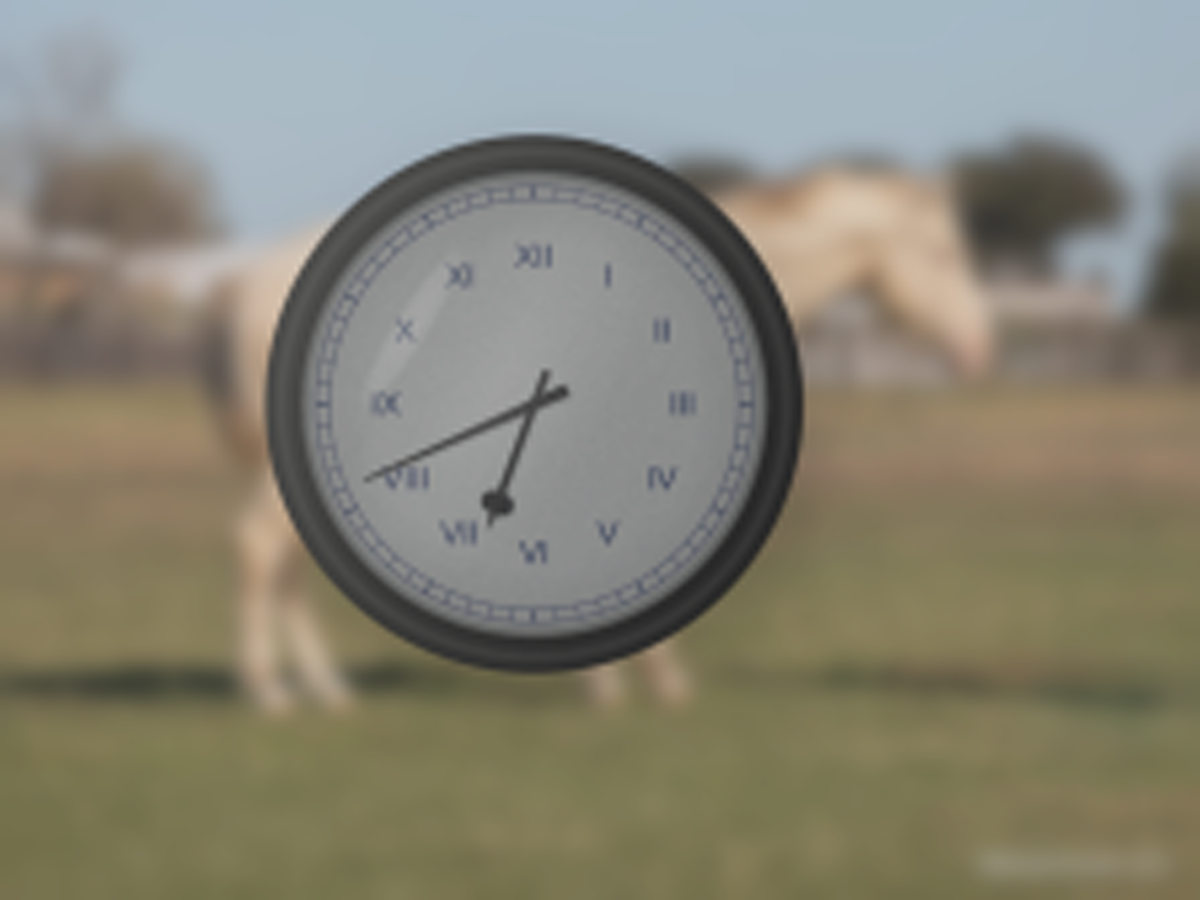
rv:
6.41
